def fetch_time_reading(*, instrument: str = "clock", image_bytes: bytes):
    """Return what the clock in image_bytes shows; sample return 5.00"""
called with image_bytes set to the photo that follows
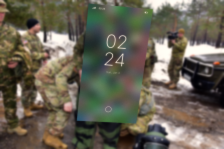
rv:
2.24
